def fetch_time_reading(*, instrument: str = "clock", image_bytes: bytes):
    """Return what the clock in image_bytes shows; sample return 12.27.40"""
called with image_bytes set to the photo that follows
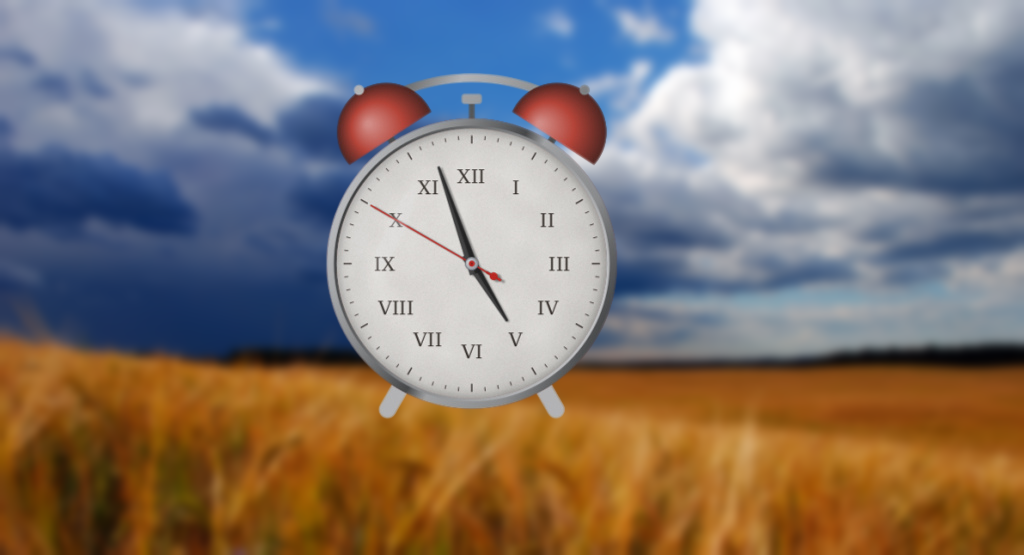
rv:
4.56.50
